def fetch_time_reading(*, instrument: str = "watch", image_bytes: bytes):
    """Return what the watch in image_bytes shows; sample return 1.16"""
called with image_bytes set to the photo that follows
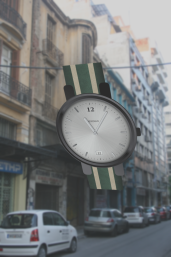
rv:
11.06
